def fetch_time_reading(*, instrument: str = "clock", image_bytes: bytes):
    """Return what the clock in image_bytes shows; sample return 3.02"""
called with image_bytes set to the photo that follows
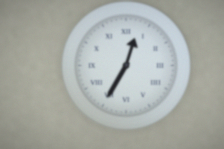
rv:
12.35
